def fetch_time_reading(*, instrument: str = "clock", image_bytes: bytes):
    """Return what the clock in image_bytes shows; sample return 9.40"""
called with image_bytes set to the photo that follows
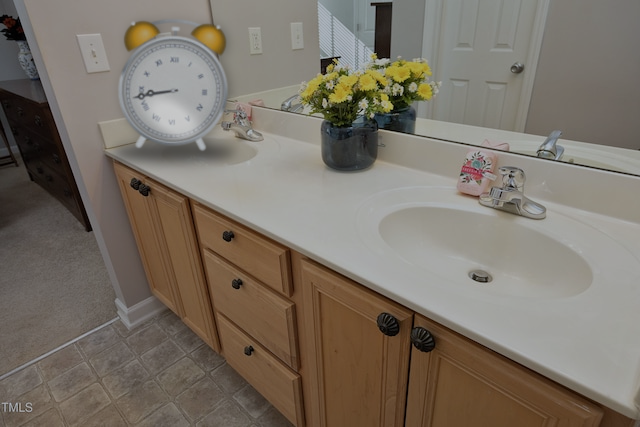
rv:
8.43
